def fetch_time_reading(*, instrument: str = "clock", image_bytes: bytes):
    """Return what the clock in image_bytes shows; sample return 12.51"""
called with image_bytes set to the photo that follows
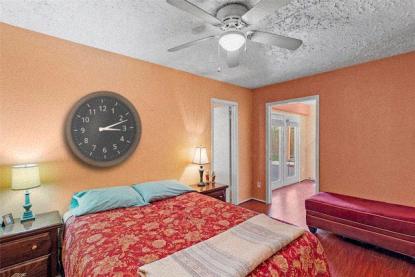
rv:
3.12
